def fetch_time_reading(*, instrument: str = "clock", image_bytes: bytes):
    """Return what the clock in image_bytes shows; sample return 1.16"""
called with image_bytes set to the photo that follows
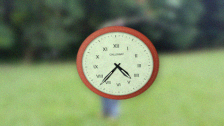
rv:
4.37
